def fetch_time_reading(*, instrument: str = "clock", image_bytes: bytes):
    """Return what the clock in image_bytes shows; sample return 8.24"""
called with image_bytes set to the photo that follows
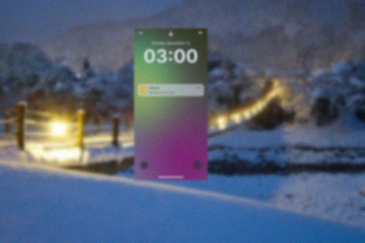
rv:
3.00
